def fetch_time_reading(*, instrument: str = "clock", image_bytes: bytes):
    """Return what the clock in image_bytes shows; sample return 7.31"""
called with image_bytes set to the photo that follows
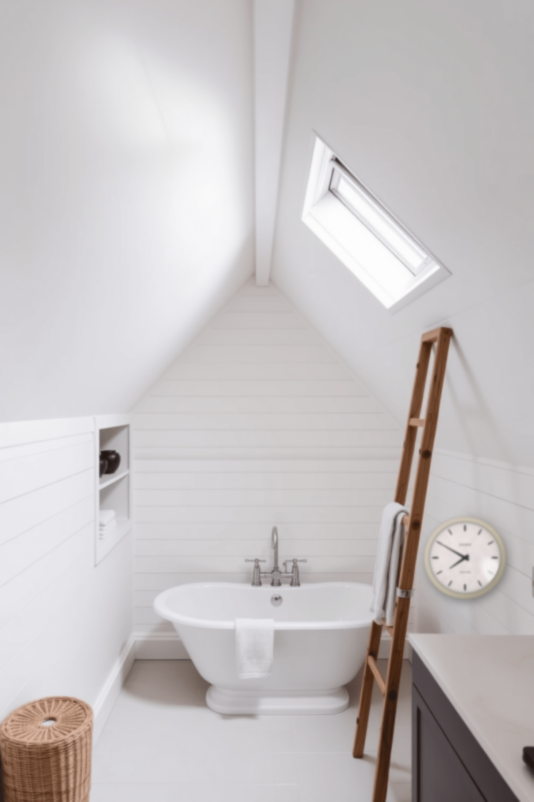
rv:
7.50
